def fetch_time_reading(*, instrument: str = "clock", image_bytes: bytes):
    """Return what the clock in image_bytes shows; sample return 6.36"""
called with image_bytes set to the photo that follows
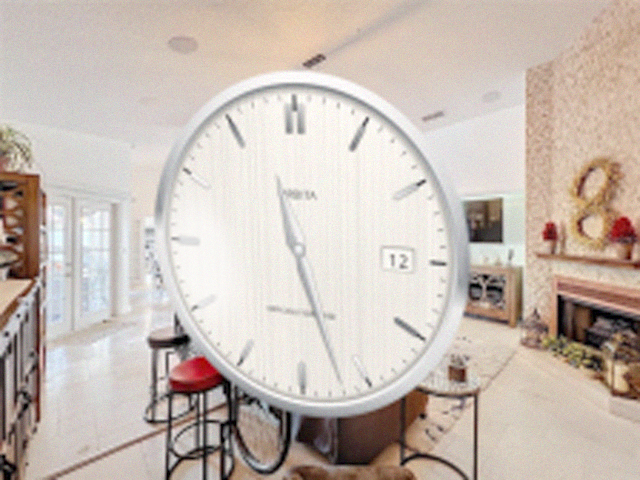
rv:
11.27
